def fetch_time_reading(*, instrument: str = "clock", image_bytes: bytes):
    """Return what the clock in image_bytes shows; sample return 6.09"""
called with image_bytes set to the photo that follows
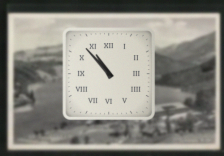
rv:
10.53
